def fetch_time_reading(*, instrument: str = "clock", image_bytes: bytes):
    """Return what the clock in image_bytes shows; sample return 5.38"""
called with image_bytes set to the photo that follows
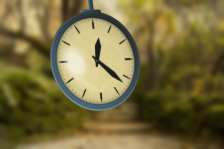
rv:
12.22
